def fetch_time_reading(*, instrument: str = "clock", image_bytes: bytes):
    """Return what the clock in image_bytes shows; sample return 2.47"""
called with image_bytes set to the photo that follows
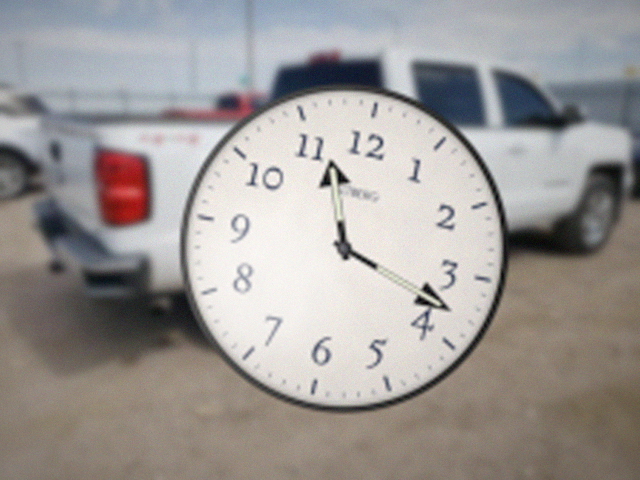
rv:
11.18
